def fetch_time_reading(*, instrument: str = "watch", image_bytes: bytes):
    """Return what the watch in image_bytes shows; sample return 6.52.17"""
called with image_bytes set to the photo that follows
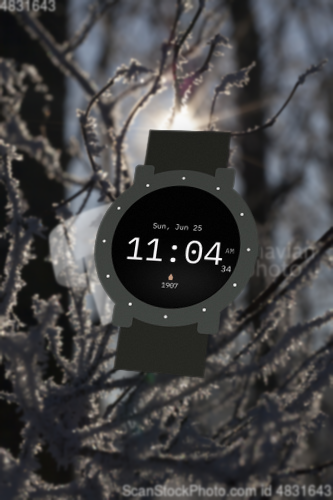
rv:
11.04.34
